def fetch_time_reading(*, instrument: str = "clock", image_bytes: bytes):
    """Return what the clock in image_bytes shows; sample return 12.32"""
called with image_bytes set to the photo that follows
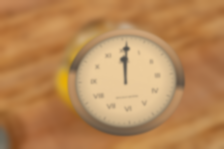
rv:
12.01
